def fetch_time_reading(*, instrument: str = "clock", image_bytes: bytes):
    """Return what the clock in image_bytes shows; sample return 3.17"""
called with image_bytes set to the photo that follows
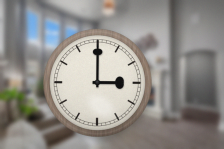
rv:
3.00
